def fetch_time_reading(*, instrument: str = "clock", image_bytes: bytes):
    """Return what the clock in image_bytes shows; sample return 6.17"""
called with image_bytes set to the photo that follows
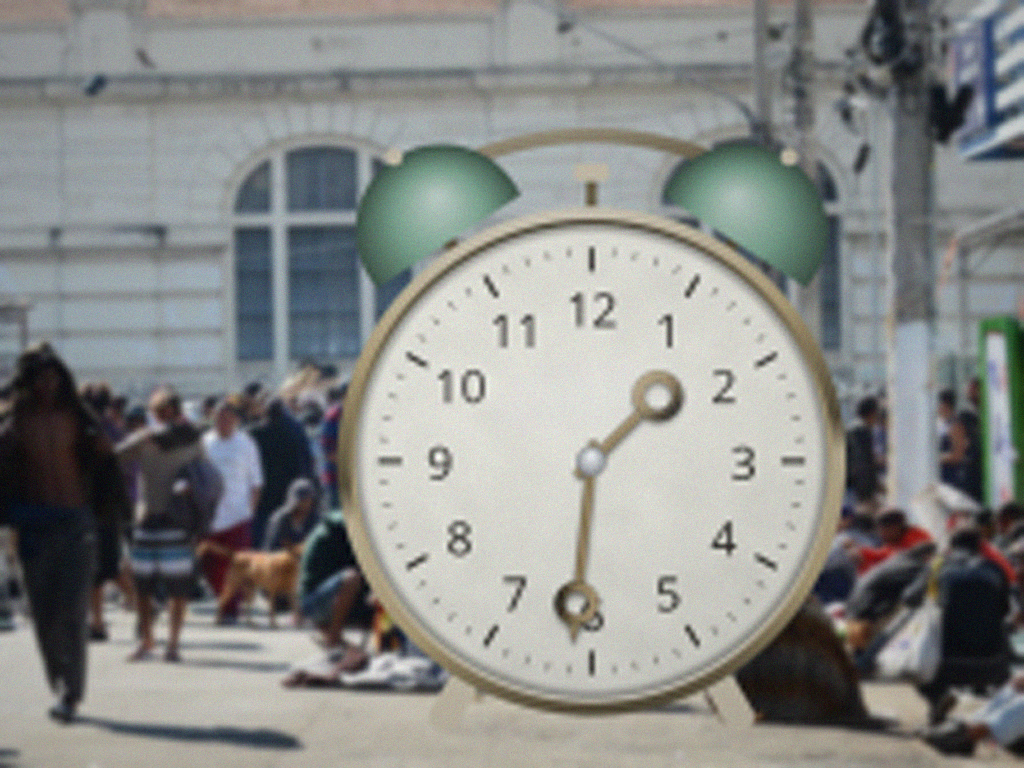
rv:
1.31
